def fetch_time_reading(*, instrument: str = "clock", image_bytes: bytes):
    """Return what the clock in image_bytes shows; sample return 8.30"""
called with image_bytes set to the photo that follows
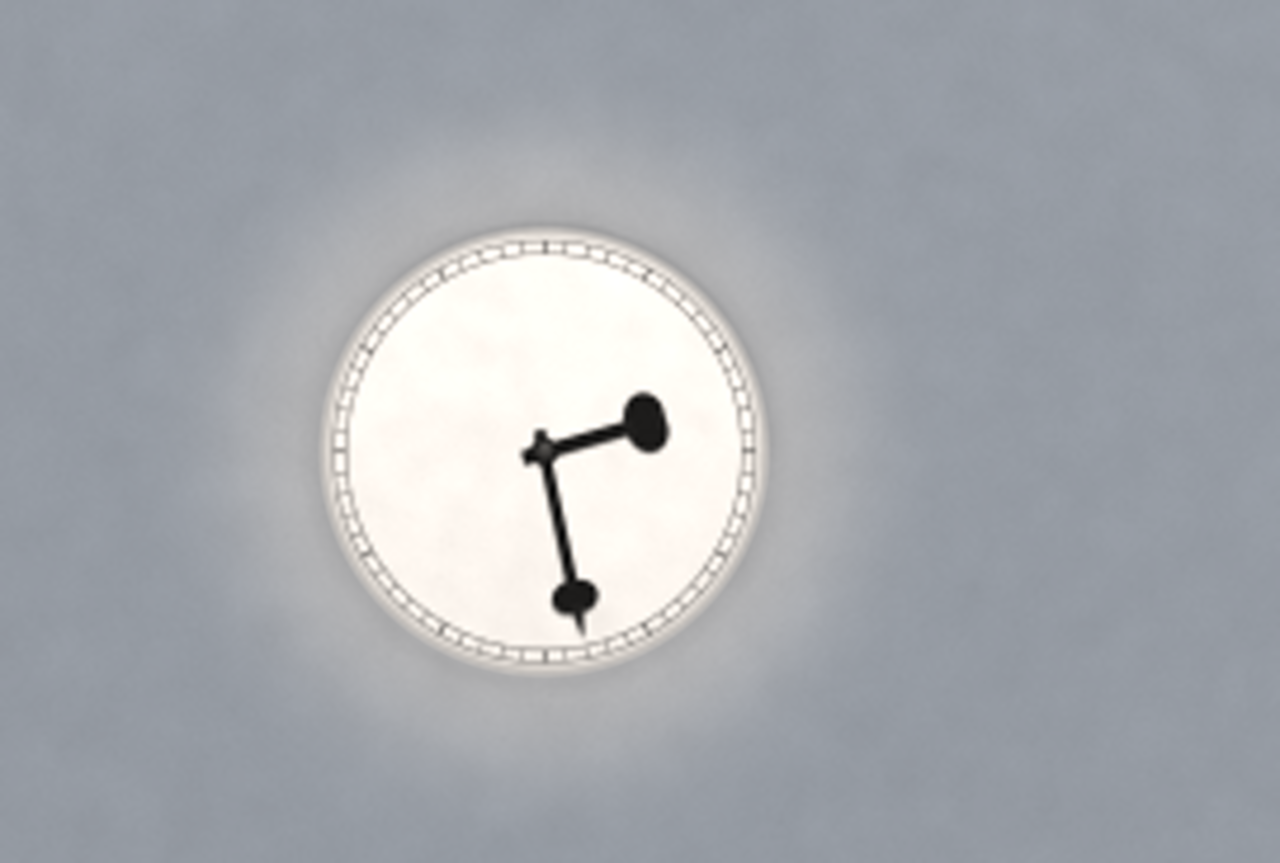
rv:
2.28
